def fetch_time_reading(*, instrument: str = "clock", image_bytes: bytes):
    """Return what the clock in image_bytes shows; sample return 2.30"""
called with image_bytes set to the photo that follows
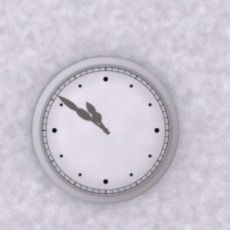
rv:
10.51
